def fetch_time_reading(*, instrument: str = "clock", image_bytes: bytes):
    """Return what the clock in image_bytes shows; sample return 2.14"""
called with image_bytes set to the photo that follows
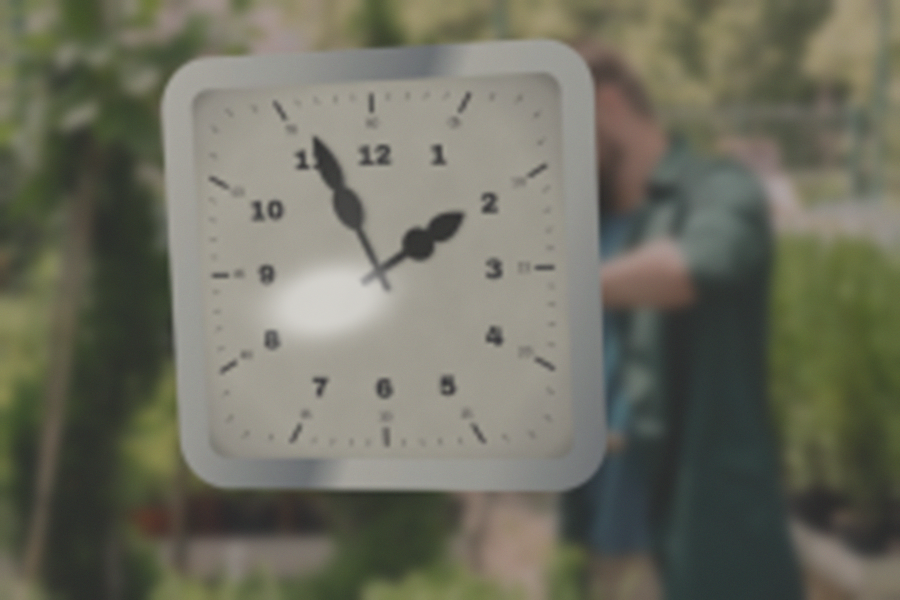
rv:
1.56
